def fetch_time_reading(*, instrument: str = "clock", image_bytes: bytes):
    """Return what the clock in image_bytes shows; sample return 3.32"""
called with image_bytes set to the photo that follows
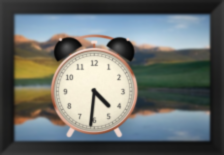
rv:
4.31
